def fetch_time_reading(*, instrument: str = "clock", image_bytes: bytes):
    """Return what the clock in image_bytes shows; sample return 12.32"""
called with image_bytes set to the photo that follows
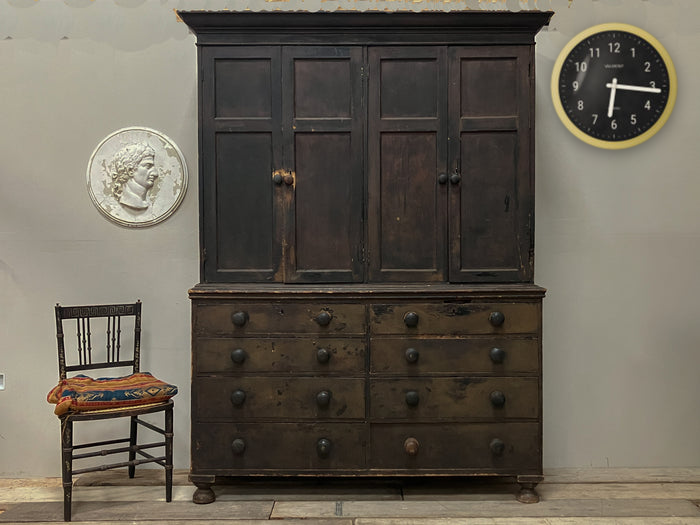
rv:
6.16
